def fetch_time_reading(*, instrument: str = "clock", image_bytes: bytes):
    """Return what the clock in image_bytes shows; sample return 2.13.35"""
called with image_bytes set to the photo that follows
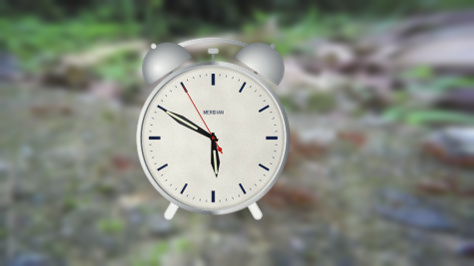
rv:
5.49.55
